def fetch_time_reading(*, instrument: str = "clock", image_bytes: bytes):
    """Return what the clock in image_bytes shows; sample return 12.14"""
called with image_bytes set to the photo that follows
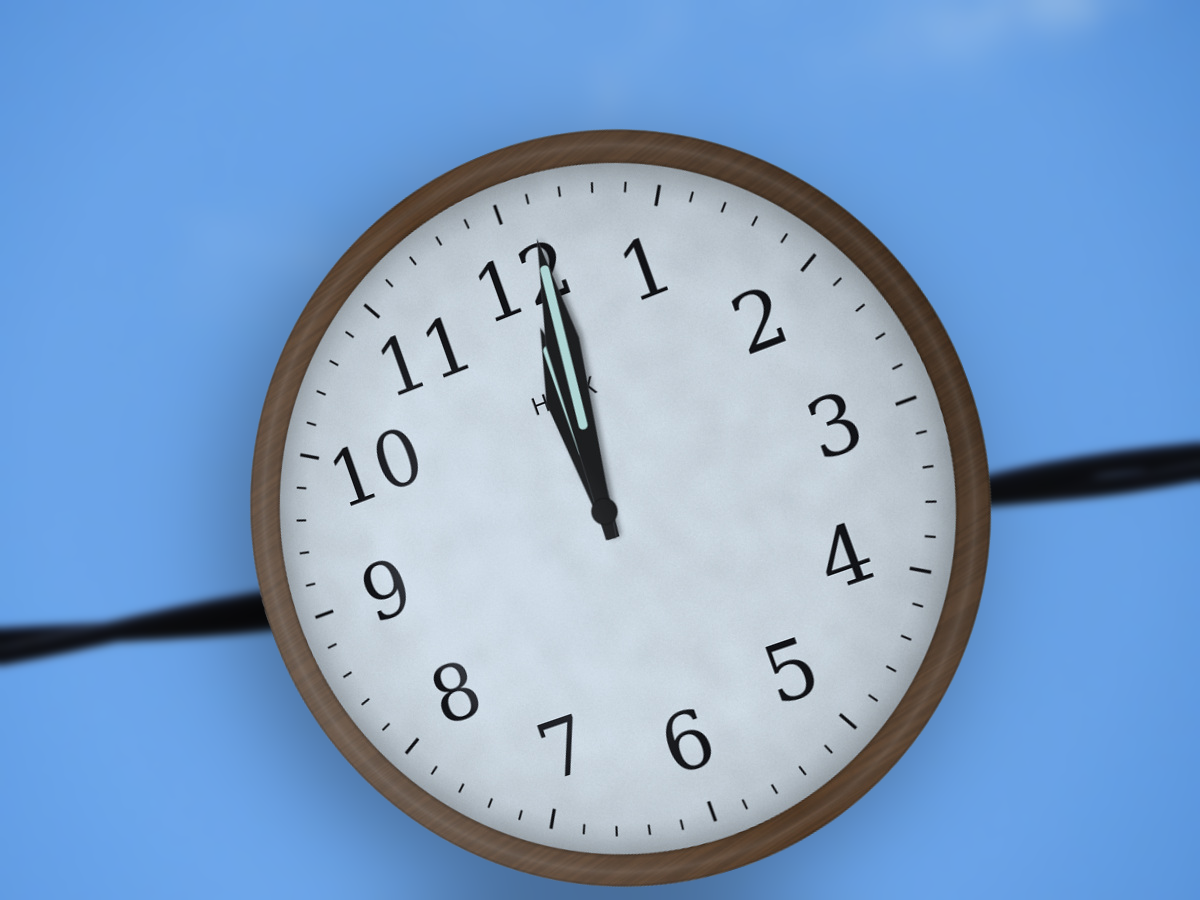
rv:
12.01
